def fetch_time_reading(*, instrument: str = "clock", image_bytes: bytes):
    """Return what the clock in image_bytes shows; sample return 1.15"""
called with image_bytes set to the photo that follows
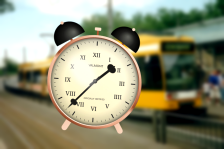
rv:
1.37
